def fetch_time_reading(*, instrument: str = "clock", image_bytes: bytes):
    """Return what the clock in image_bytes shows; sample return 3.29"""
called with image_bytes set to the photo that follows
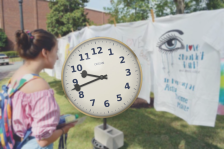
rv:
9.43
